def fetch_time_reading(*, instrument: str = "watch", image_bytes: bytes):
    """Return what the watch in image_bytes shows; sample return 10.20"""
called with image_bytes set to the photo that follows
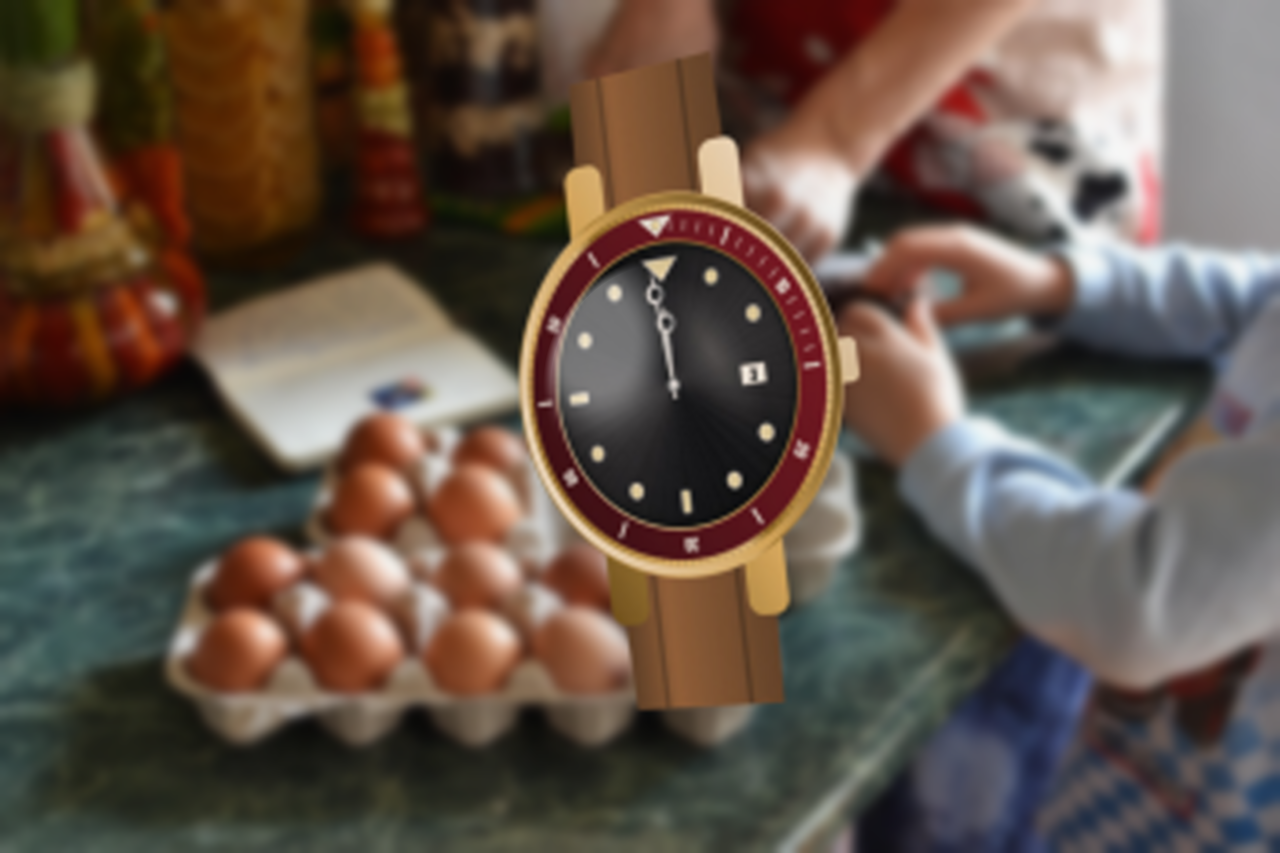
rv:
11.59
